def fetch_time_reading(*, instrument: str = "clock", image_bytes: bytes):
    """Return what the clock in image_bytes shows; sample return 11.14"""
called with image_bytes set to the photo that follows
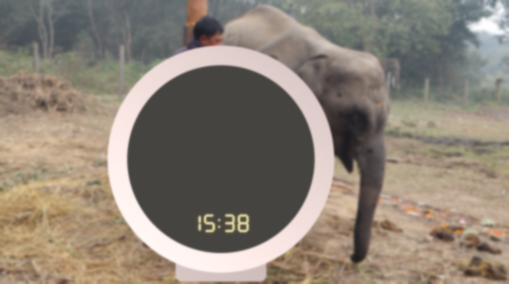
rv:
15.38
